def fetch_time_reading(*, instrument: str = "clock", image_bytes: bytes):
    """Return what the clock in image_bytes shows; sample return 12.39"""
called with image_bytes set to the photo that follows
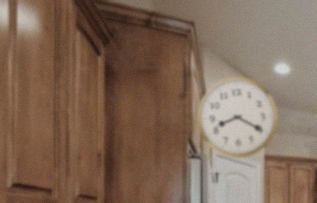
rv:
8.20
